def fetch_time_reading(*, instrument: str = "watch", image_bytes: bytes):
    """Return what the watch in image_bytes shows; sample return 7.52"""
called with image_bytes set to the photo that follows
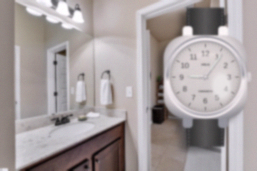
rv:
9.06
